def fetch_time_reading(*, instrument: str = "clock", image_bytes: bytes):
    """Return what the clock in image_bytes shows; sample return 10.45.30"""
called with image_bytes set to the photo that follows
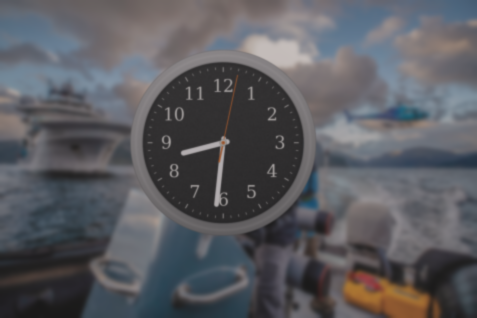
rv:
8.31.02
